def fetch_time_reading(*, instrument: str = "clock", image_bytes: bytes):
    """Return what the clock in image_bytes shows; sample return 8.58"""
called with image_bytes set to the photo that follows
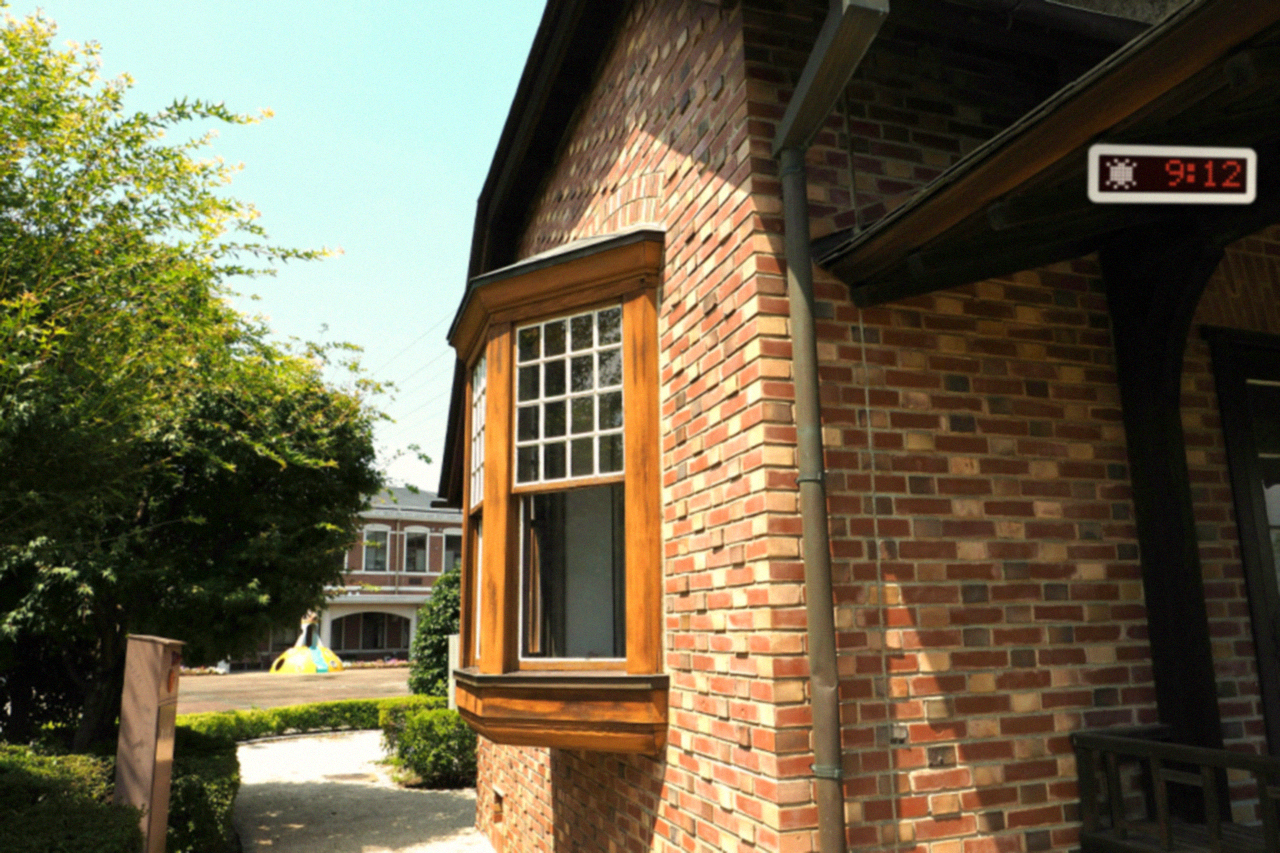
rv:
9.12
